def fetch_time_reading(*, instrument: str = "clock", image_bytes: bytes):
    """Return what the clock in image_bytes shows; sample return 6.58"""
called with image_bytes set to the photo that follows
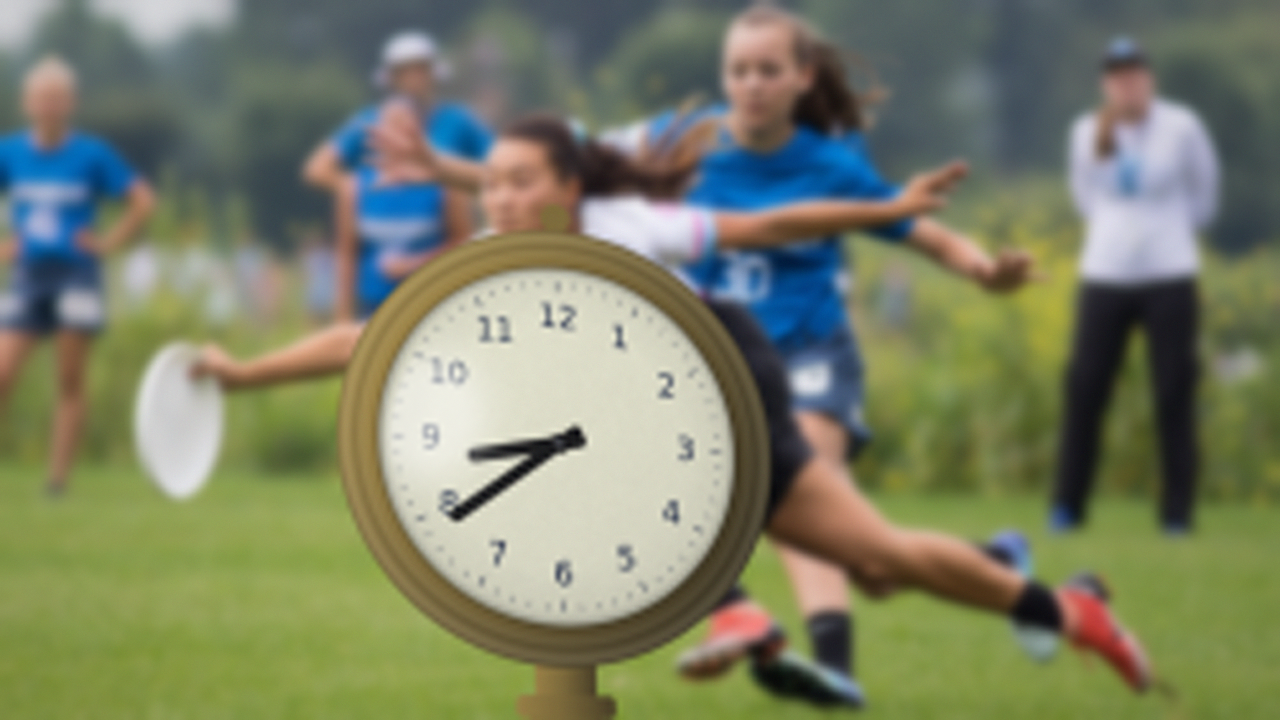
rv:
8.39
